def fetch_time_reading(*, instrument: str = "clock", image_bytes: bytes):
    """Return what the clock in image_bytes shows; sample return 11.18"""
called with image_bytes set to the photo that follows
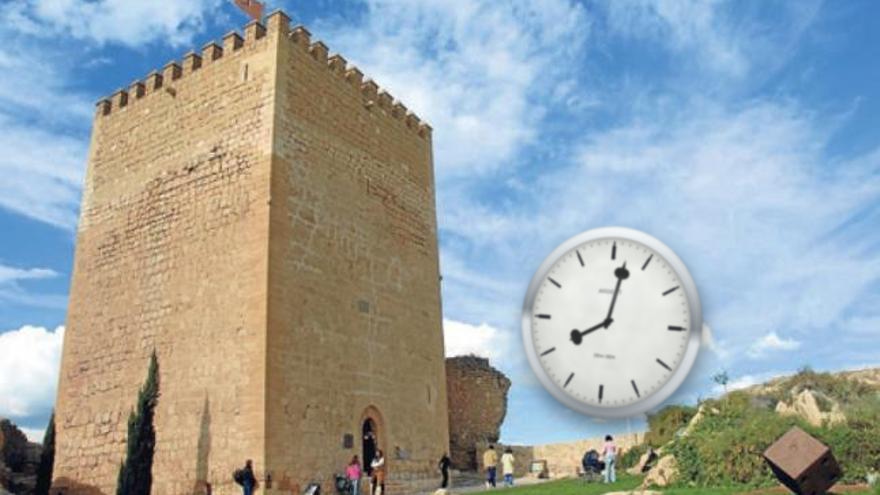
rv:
8.02
